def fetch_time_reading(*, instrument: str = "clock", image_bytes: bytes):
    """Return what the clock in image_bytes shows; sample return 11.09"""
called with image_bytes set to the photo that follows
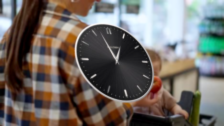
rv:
12.57
